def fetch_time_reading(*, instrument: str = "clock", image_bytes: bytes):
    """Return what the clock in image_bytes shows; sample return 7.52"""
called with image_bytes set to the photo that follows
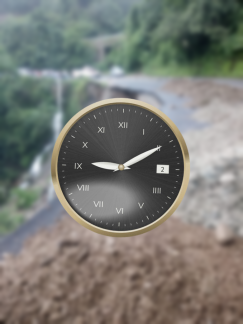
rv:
9.10
